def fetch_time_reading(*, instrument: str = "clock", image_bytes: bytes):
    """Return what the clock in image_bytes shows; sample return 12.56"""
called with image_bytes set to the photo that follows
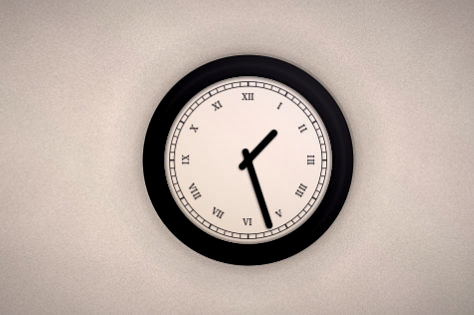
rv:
1.27
